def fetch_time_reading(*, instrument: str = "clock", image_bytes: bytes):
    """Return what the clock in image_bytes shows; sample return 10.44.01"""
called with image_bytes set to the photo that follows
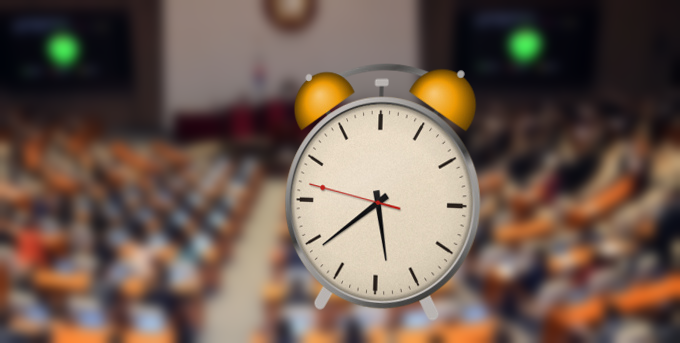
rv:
5.38.47
